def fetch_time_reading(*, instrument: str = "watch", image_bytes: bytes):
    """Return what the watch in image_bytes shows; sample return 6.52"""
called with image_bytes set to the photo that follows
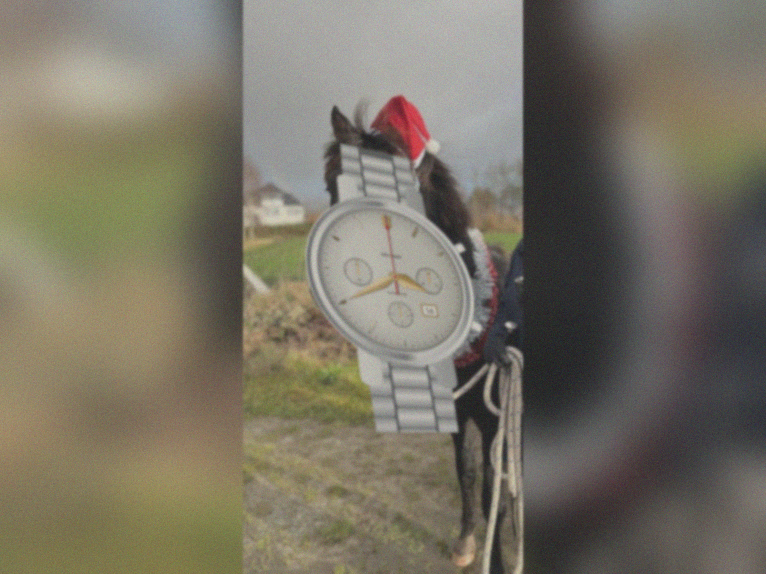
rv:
3.40
